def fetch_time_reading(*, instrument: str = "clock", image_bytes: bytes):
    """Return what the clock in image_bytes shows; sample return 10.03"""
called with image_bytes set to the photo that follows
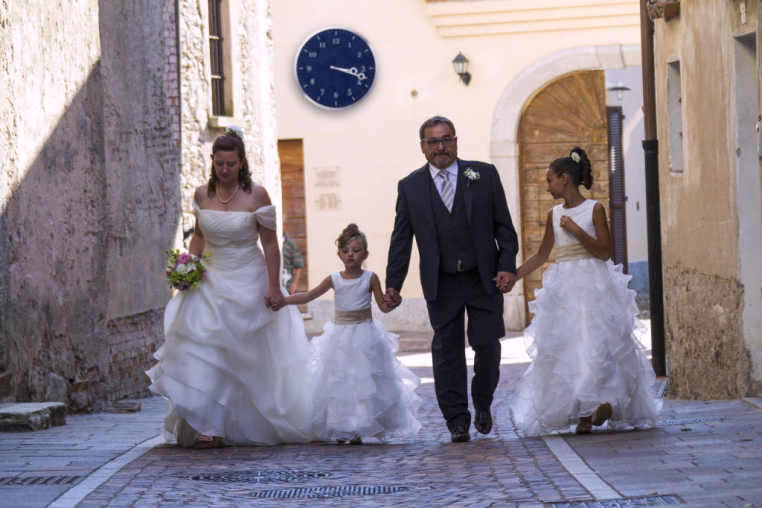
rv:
3.18
